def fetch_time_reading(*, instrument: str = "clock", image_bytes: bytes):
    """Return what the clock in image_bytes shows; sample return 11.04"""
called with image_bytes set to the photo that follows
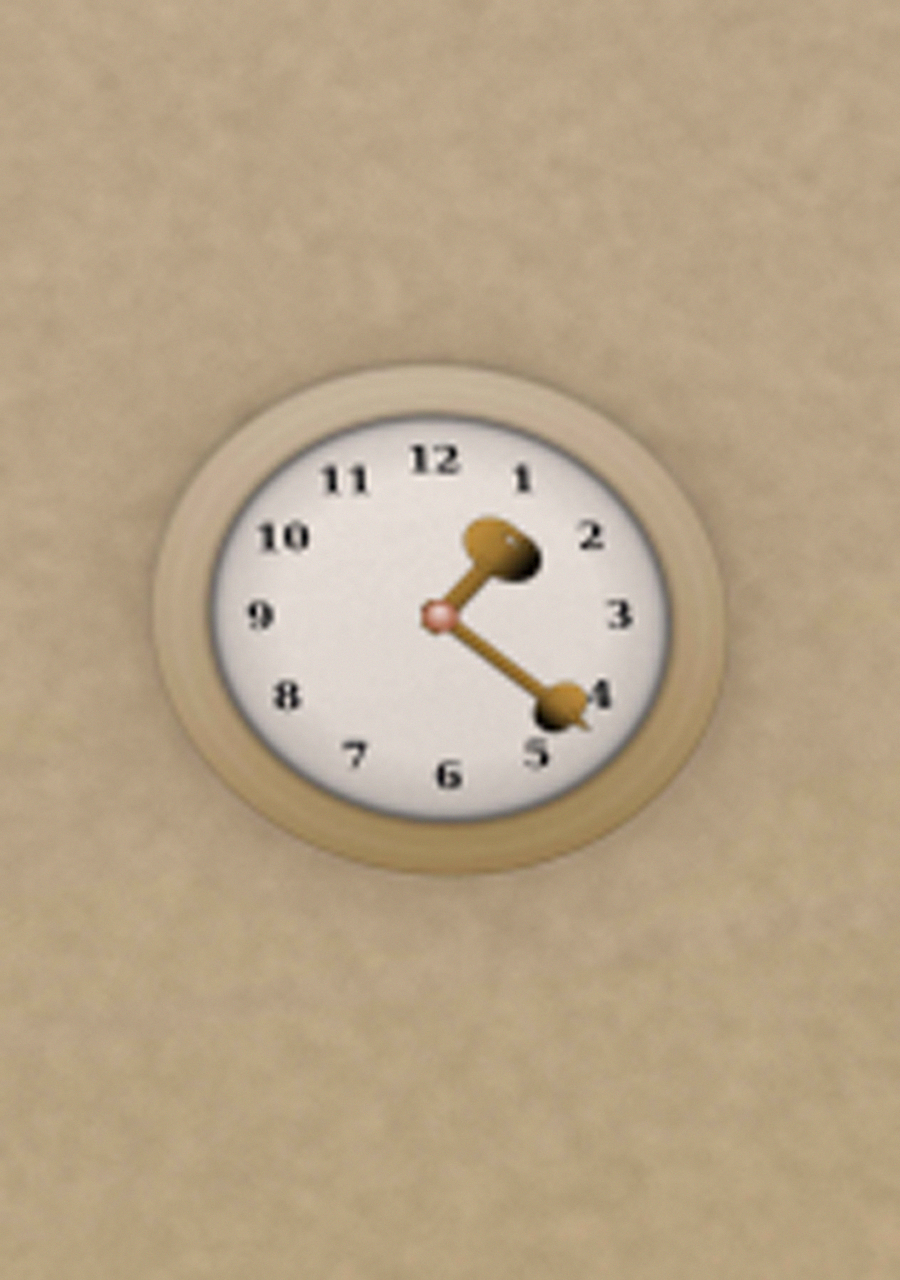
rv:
1.22
